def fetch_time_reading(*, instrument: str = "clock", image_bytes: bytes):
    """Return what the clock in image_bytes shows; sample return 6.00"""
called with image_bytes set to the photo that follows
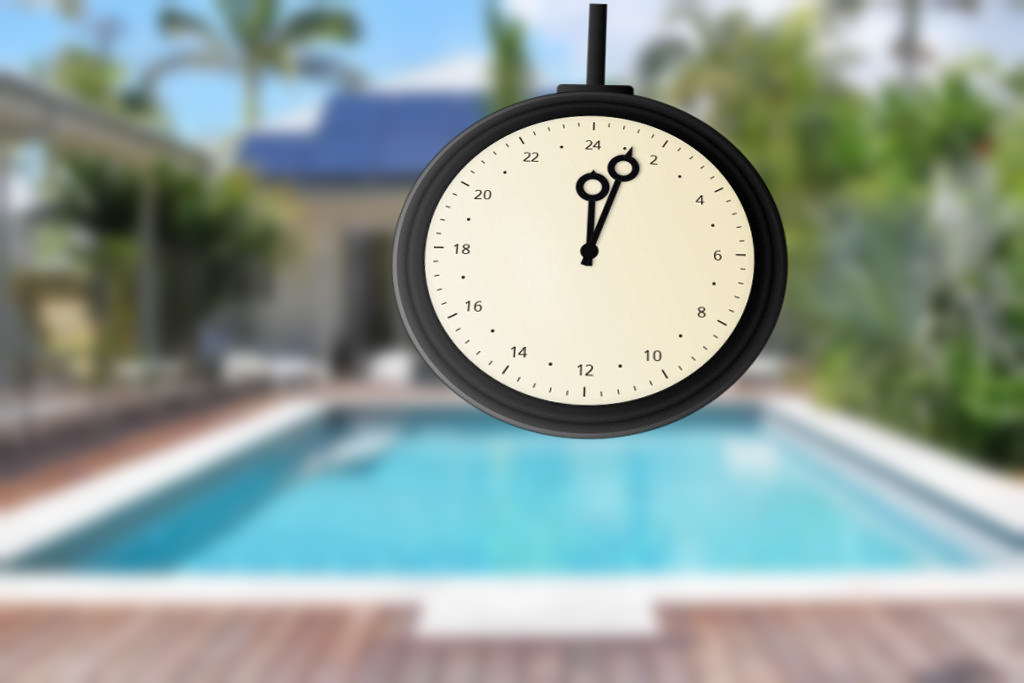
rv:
0.03
